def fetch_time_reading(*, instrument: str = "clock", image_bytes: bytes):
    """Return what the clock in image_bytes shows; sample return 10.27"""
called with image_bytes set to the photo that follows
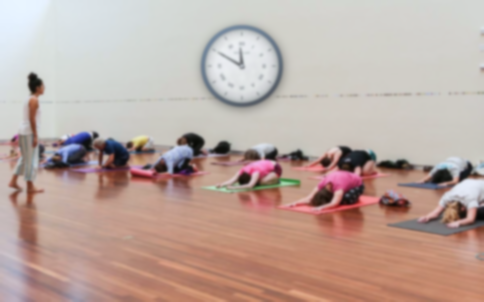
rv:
11.50
